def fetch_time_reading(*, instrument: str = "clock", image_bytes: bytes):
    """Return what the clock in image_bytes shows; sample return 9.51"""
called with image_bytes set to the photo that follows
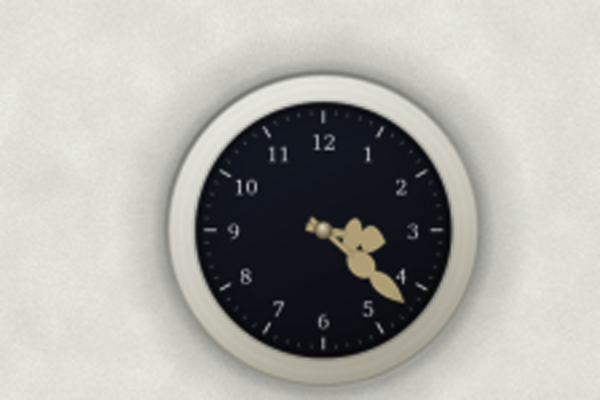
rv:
3.22
